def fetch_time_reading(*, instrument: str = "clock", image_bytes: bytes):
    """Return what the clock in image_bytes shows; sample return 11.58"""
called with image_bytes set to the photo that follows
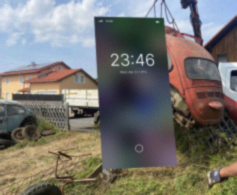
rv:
23.46
